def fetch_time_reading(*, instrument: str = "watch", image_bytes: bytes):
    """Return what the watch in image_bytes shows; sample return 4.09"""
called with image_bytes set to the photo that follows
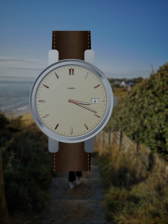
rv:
3.19
